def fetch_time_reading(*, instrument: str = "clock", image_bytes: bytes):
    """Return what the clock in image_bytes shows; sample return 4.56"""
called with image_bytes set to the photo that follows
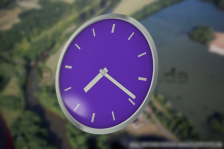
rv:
7.19
